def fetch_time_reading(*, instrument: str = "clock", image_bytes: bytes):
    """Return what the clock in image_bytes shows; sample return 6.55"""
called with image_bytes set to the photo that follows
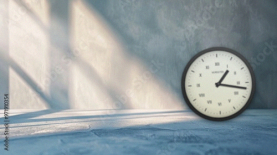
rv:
1.17
